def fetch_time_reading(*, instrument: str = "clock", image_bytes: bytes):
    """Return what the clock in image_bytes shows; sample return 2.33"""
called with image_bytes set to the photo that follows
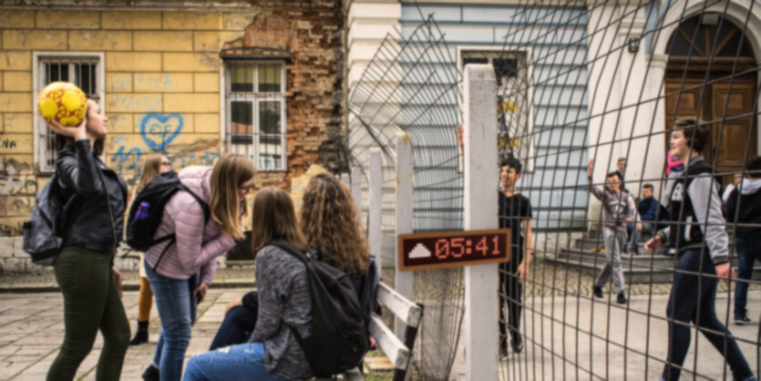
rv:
5.41
